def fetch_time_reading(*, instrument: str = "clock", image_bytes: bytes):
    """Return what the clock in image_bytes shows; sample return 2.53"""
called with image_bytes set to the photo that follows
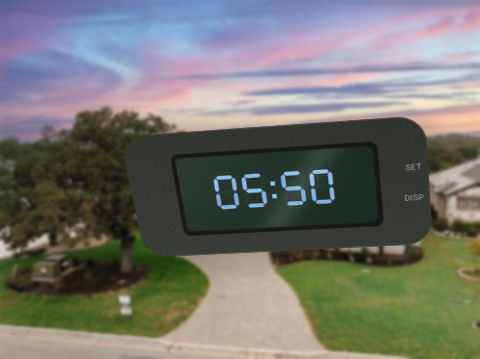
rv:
5.50
